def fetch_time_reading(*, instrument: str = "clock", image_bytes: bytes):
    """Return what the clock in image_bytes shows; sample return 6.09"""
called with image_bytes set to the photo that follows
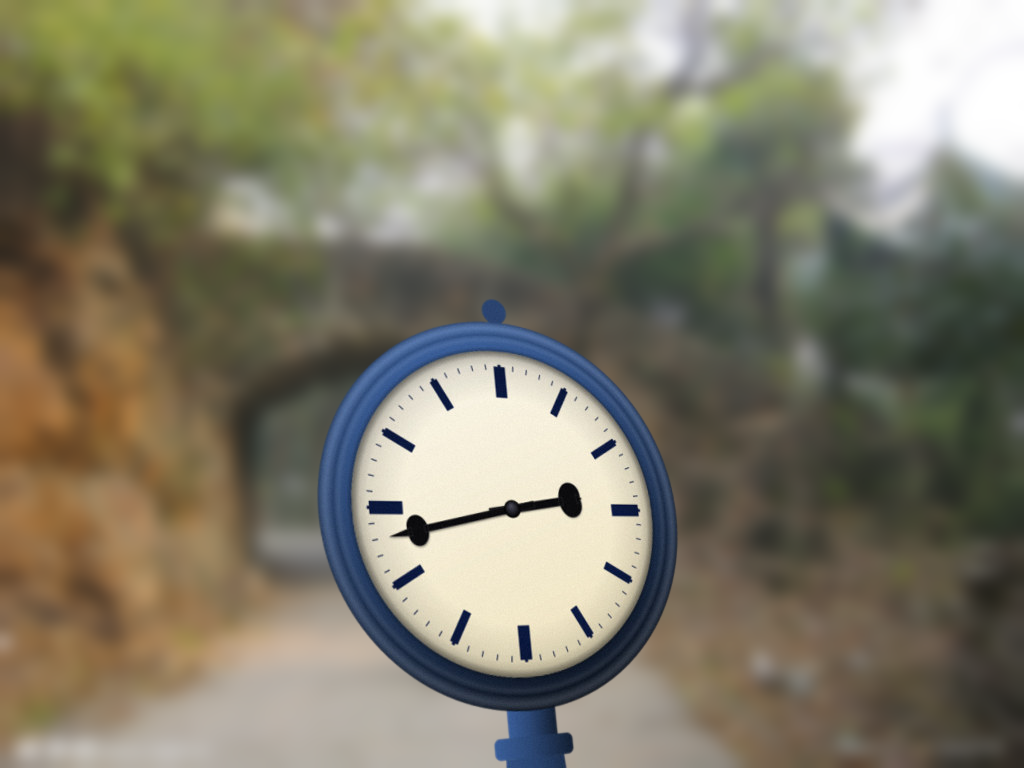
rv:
2.43
